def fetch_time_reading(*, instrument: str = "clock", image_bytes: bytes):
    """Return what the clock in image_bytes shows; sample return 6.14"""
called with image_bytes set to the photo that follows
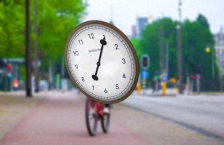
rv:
7.05
